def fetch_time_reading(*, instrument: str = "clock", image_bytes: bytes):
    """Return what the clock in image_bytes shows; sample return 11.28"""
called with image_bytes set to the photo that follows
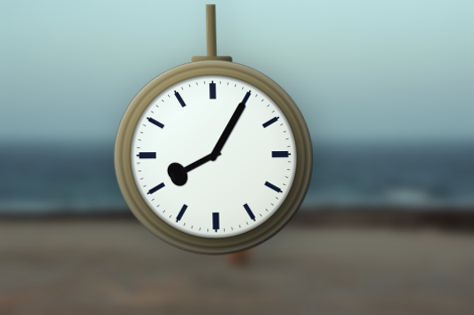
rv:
8.05
